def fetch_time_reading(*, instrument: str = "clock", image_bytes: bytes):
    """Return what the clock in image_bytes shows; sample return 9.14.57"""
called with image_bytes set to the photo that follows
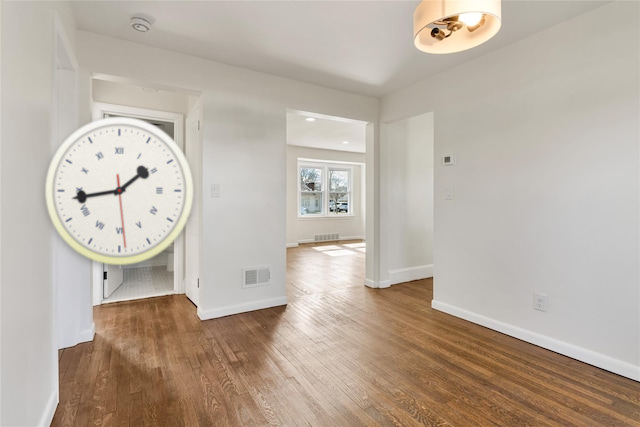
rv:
1.43.29
